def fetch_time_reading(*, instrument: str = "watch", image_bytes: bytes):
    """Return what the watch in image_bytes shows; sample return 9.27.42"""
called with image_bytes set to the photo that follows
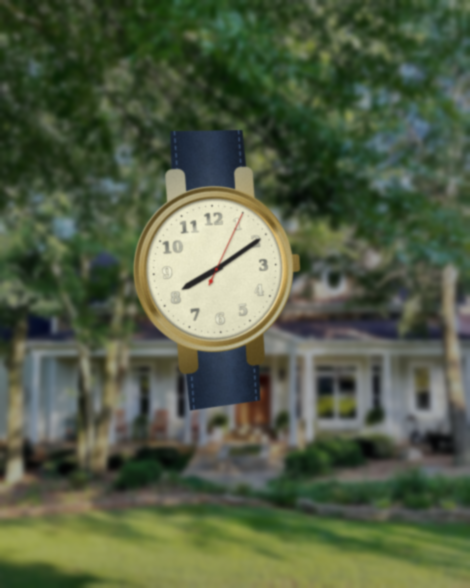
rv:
8.10.05
